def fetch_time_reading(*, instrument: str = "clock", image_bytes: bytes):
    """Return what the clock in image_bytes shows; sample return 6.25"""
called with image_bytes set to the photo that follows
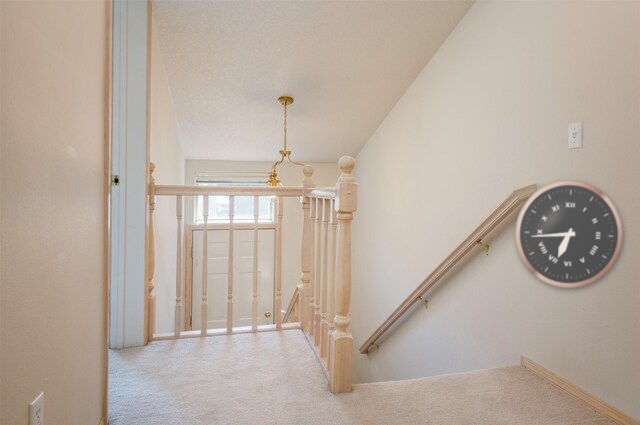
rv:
6.44
